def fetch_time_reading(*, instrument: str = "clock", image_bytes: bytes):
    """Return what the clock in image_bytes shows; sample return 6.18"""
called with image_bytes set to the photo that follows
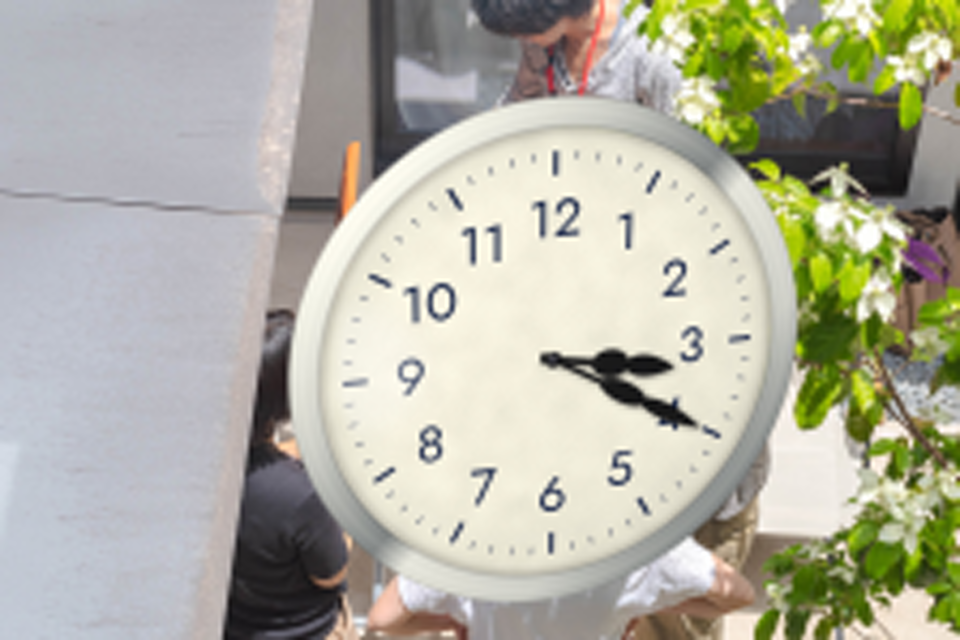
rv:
3.20
